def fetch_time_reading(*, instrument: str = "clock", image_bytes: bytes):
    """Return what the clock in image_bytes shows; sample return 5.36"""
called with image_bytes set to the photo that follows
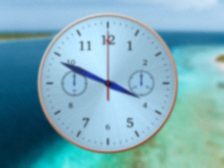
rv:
3.49
